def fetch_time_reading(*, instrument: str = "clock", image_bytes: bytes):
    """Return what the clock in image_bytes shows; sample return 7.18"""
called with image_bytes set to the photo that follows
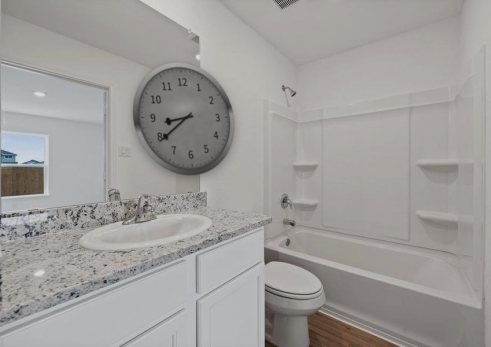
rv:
8.39
